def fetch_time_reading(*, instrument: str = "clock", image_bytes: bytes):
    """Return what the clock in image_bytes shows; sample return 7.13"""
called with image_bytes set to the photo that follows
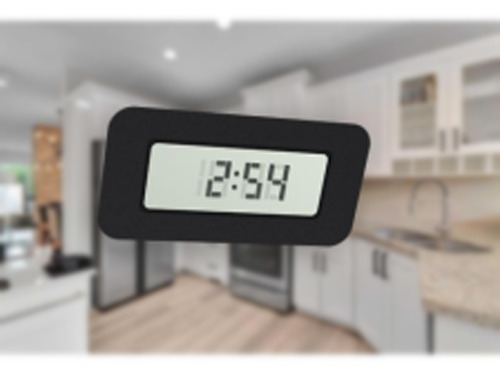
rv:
2.54
